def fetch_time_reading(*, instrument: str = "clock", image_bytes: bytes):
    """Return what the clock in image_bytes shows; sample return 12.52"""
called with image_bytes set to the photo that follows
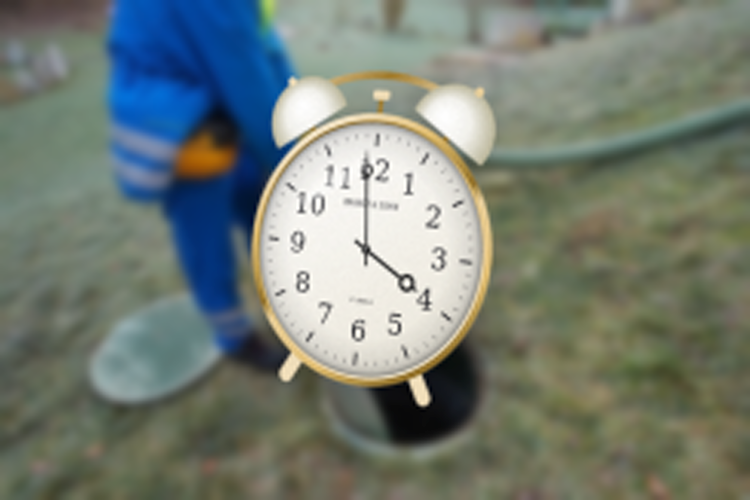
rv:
3.59
